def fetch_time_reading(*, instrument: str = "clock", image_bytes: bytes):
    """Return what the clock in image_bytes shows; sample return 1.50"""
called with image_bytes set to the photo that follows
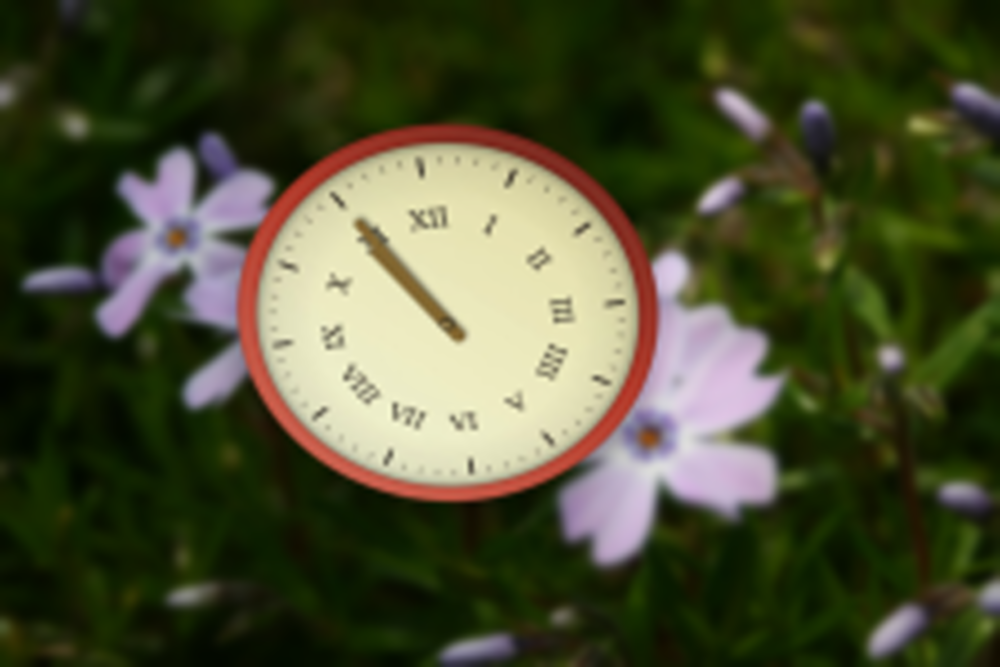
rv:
10.55
